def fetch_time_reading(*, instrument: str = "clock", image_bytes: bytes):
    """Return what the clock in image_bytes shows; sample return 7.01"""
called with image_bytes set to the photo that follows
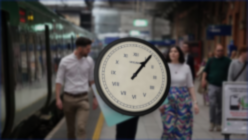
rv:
1.06
